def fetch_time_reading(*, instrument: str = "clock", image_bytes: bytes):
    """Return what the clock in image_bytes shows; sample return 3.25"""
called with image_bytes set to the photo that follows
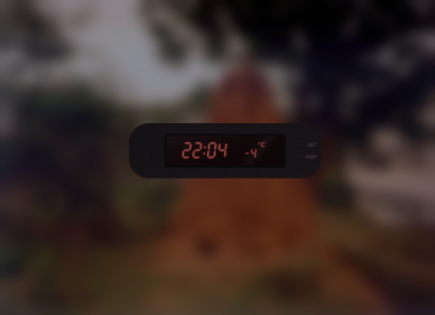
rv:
22.04
